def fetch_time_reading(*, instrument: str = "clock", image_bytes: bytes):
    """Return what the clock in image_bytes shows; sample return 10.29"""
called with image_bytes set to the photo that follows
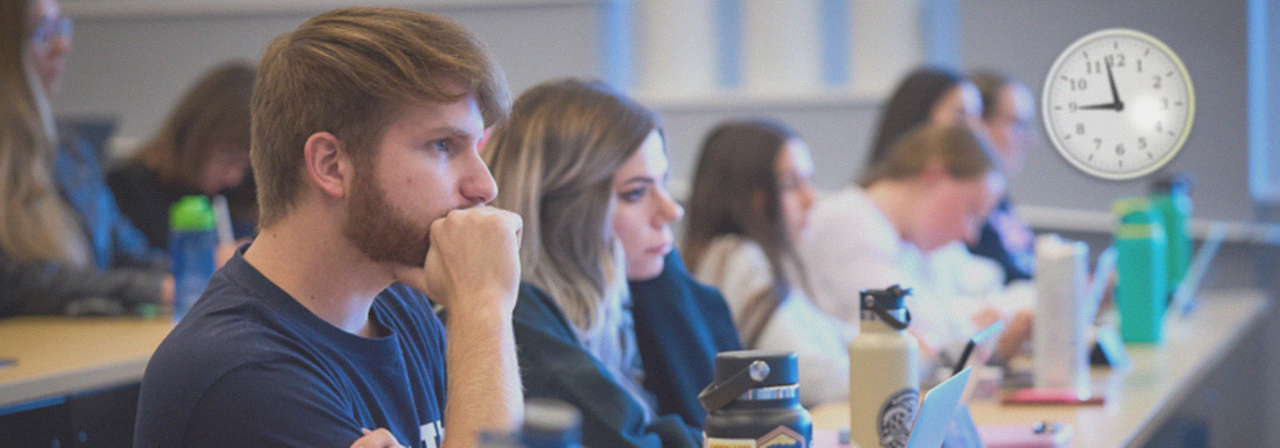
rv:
8.58
